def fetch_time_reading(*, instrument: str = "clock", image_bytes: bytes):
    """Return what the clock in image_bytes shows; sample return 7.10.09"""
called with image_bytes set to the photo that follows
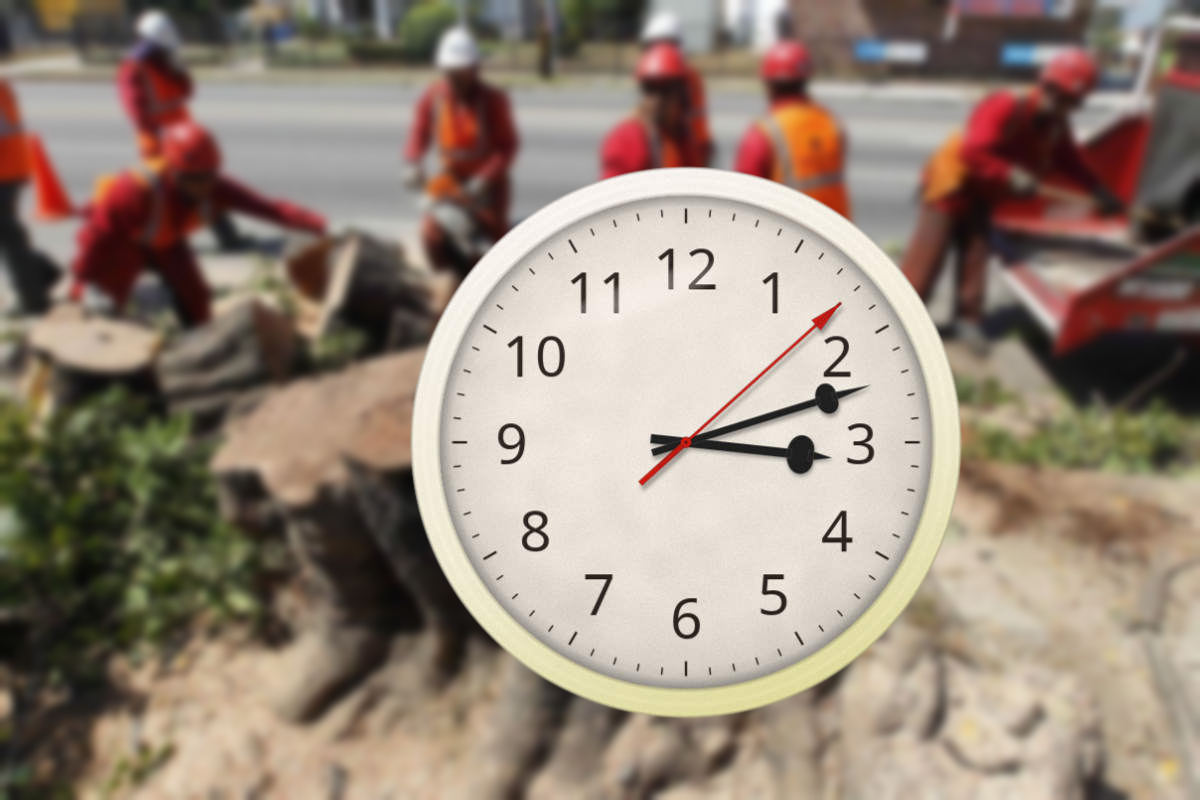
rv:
3.12.08
